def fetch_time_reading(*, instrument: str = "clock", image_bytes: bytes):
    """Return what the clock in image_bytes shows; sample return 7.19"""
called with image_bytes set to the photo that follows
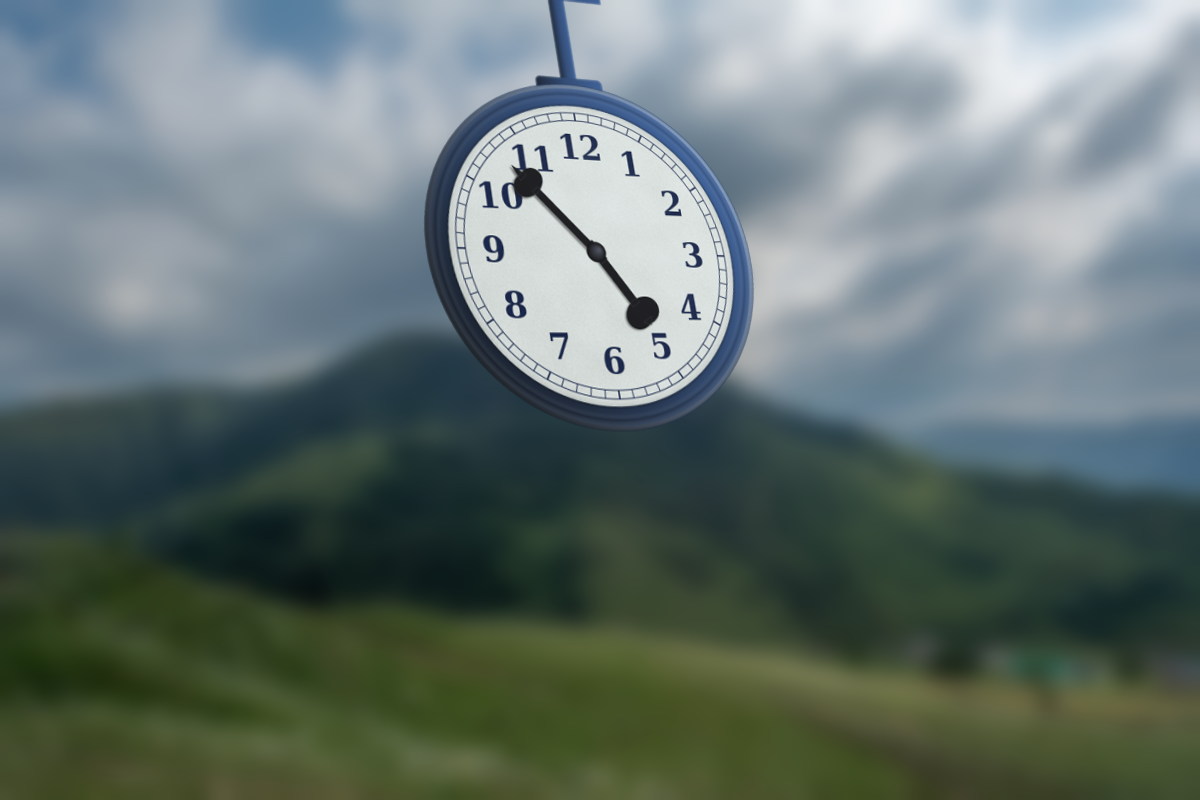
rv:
4.53
